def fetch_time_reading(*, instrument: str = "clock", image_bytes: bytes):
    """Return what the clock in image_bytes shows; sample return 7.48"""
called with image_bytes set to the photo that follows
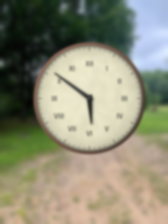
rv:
5.51
